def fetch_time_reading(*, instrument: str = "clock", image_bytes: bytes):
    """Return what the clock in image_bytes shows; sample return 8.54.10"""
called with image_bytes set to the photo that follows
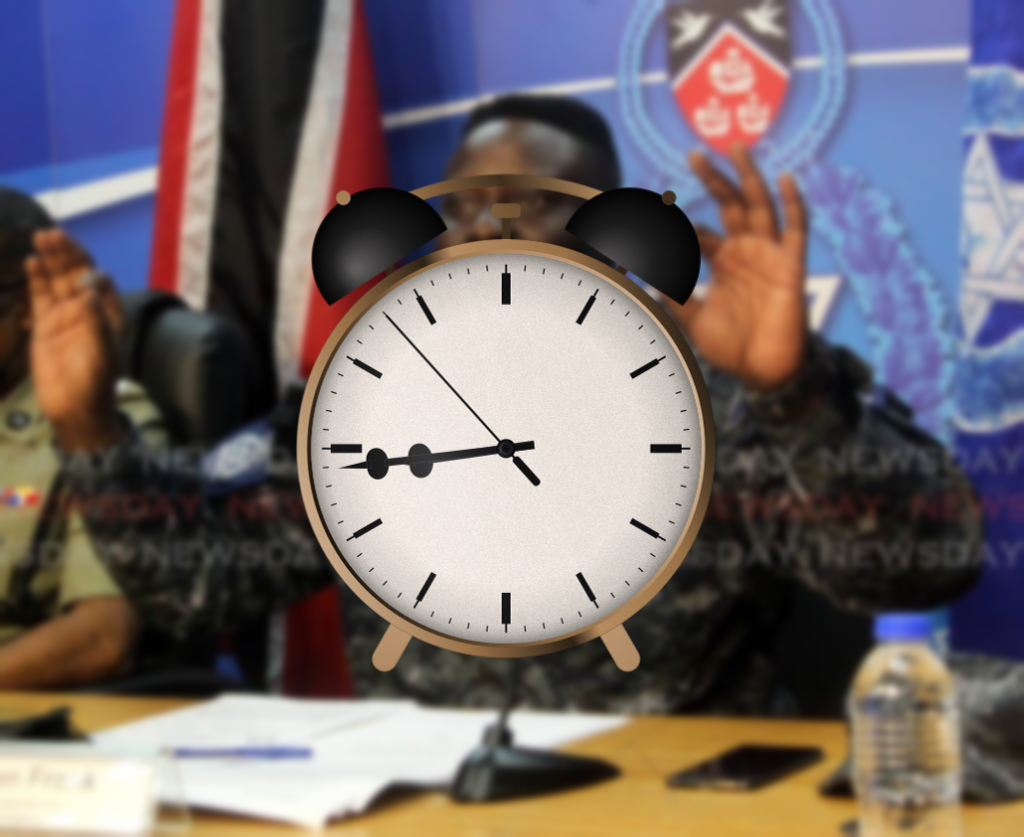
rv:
8.43.53
